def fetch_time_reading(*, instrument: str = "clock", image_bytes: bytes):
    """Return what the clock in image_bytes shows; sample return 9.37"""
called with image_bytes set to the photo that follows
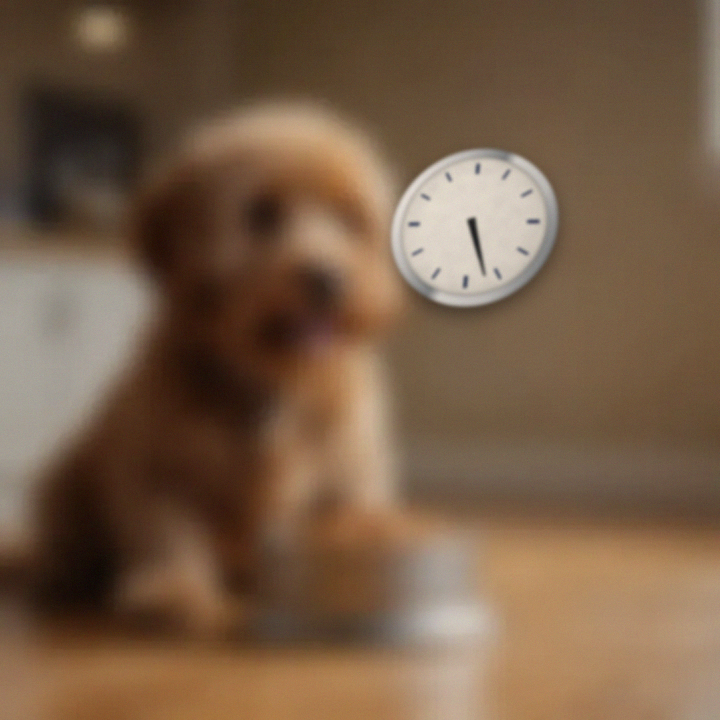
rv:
5.27
